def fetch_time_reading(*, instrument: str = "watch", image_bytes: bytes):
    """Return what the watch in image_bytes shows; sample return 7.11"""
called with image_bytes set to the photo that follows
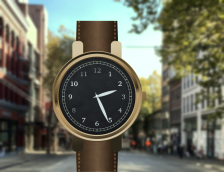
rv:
2.26
